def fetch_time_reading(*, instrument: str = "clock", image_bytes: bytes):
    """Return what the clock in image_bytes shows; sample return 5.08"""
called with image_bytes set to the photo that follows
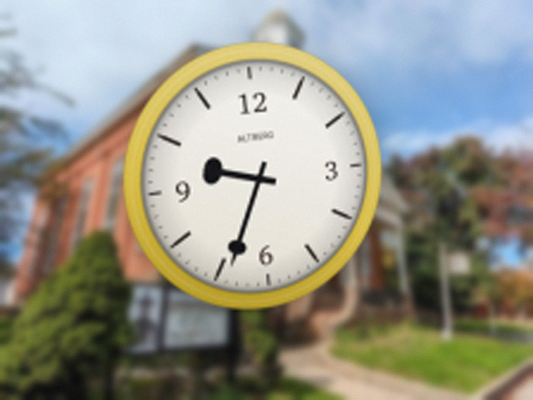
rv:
9.34
